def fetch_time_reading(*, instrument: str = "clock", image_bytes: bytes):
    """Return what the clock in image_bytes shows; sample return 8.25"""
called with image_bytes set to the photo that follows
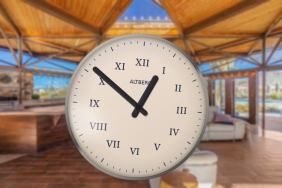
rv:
12.51
